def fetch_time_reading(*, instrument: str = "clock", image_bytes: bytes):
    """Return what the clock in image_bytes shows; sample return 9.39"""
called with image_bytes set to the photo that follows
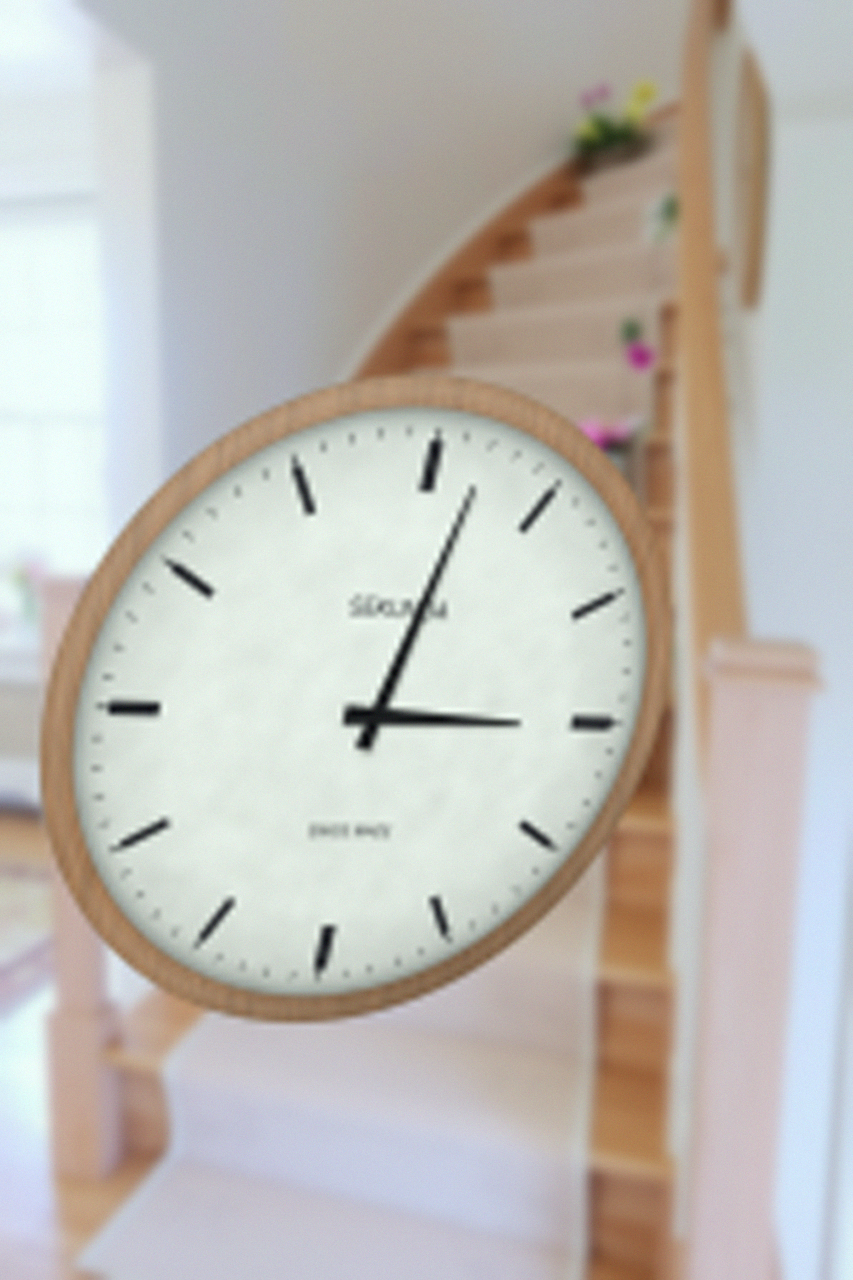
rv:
3.02
